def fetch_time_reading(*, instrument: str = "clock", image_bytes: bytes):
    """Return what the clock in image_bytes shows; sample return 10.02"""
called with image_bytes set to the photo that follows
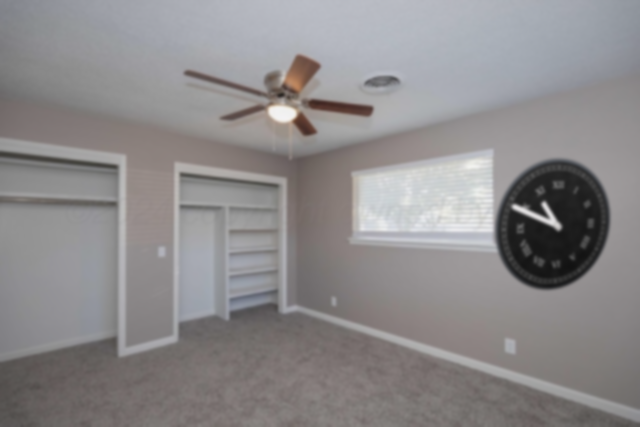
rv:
10.49
